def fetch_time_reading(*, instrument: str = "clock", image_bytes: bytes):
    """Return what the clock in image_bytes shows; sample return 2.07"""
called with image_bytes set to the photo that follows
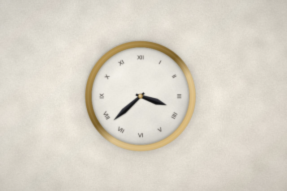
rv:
3.38
